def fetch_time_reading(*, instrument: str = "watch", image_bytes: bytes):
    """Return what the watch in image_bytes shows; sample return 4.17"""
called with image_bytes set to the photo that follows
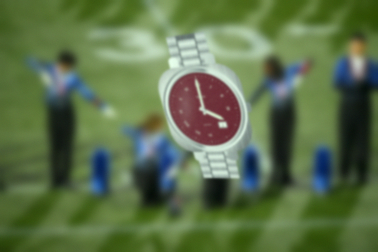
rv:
4.00
